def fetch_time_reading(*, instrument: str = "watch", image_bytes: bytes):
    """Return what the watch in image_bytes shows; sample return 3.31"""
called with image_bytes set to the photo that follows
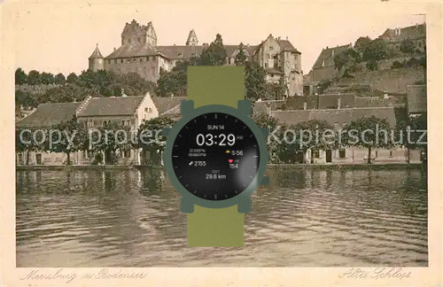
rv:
3.29
